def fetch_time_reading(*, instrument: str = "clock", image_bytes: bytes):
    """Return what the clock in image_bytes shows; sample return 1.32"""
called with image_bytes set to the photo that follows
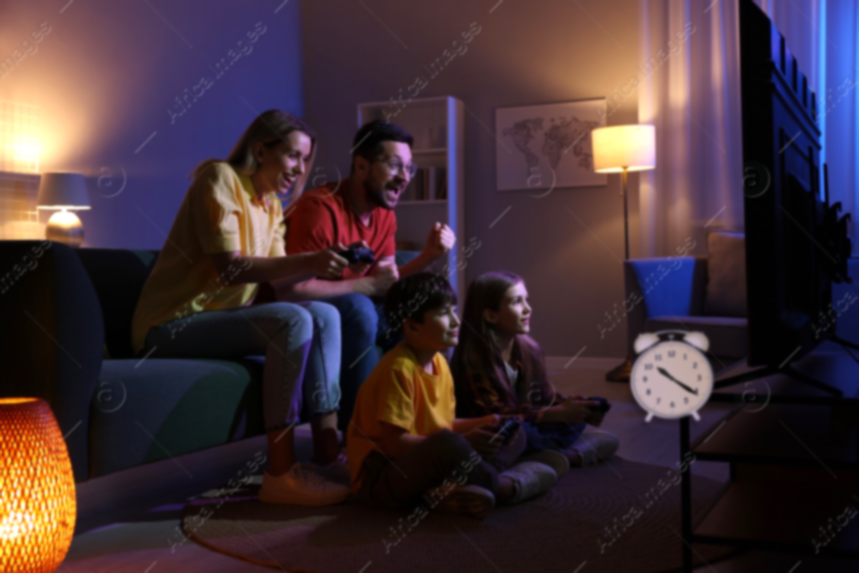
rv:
10.21
